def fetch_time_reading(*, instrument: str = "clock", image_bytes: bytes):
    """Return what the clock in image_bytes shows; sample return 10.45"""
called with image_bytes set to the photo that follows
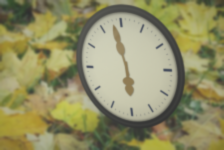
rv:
5.58
